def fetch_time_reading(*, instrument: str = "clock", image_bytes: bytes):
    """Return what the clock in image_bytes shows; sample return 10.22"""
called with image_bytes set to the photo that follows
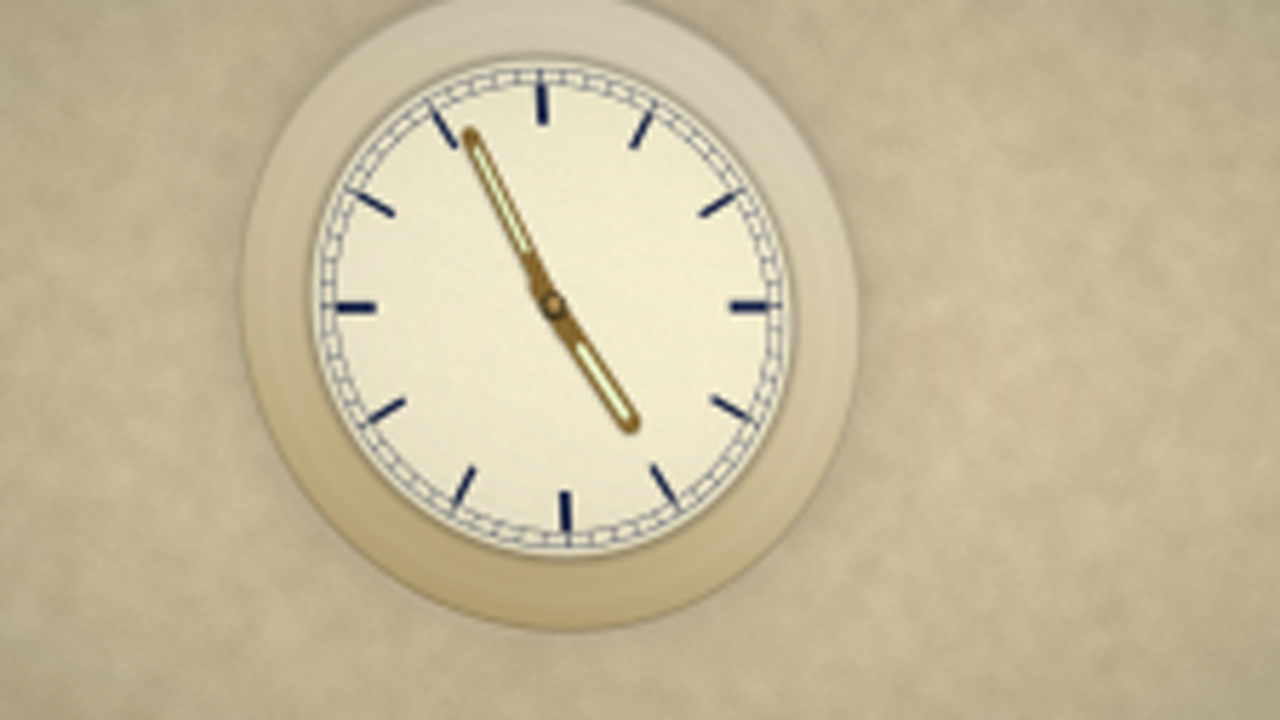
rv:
4.56
